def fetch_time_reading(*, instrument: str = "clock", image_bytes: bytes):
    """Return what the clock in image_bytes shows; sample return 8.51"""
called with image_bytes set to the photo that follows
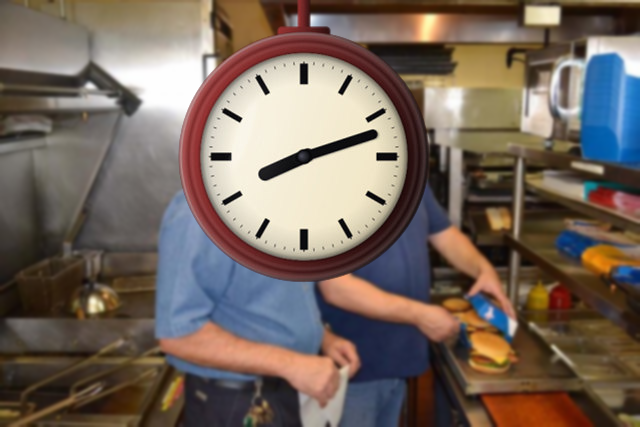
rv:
8.12
